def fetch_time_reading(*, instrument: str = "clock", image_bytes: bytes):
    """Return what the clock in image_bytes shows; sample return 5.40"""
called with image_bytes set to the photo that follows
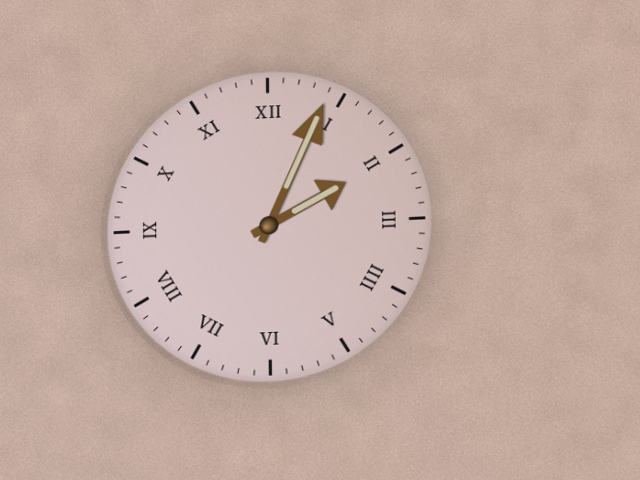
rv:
2.04
